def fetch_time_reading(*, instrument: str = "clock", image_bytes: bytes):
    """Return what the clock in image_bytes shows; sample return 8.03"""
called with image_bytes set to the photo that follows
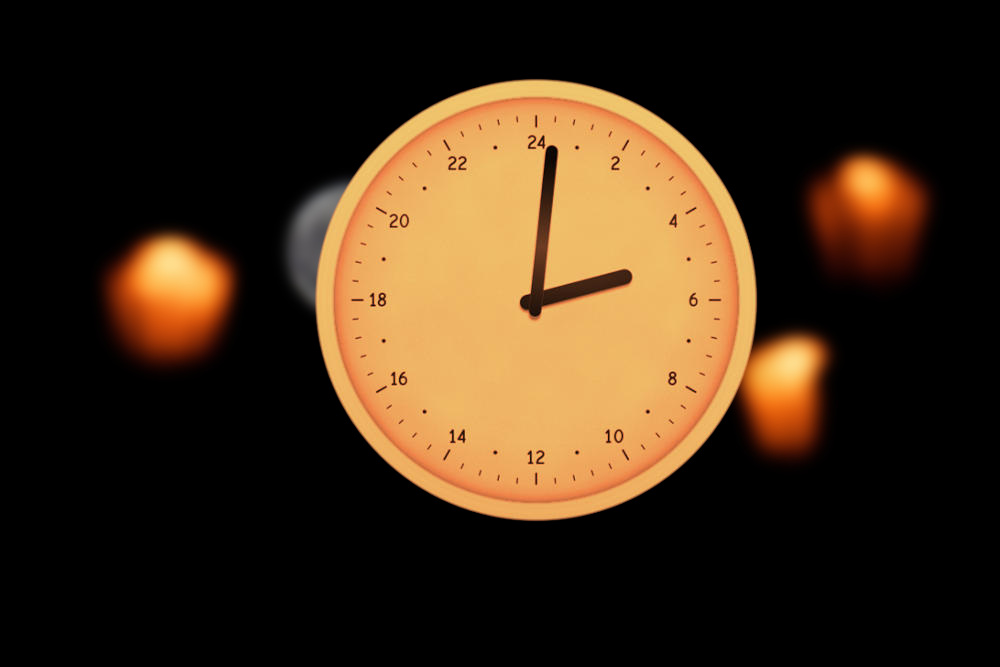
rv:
5.01
